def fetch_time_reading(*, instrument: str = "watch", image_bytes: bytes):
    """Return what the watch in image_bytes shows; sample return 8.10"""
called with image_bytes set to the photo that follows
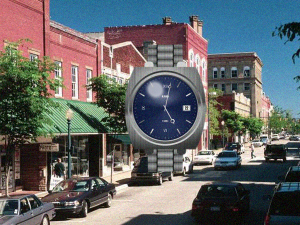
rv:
5.02
